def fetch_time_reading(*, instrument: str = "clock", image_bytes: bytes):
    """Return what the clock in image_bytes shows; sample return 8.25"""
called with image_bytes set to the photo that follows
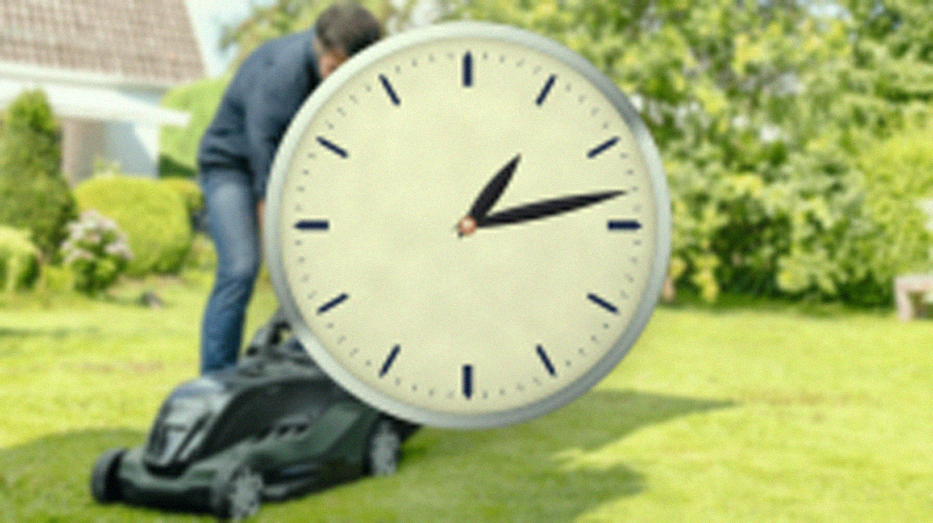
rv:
1.13
